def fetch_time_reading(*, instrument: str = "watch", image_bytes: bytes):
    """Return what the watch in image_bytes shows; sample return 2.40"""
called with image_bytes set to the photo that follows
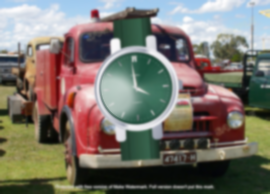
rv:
3.59
